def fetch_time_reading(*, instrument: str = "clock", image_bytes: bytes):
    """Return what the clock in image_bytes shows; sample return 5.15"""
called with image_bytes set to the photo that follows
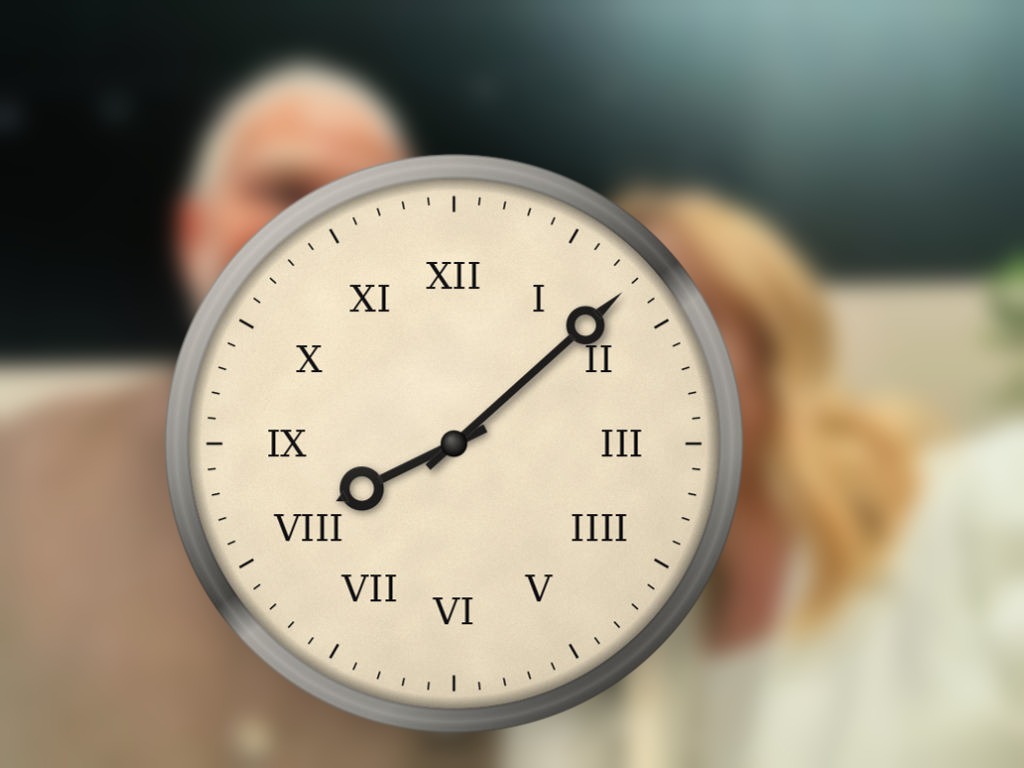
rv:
8.08
